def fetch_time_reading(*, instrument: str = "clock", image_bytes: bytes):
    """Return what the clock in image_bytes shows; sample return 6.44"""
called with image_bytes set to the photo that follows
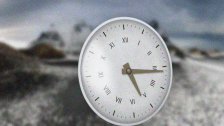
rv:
5.16
